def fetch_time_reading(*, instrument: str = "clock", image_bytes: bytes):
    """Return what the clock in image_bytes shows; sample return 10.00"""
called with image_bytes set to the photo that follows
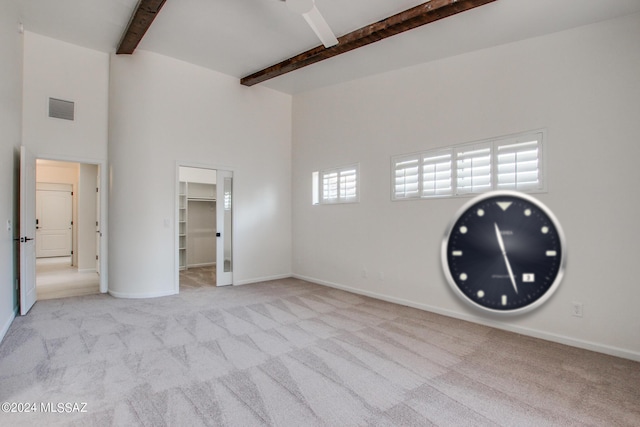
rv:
11.27
